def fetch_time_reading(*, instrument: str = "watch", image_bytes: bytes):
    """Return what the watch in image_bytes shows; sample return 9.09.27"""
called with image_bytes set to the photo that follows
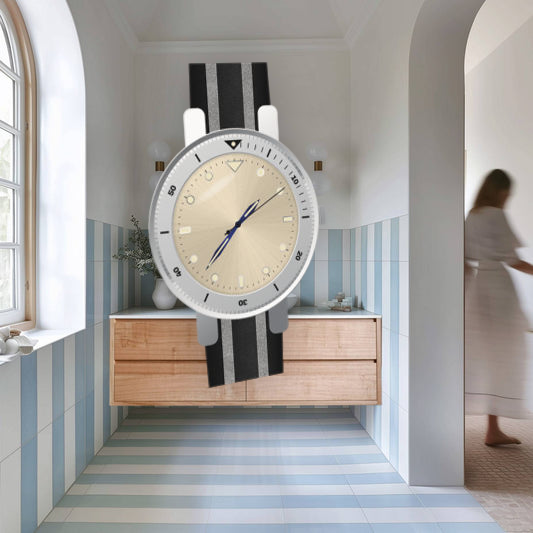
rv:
1.37.10
